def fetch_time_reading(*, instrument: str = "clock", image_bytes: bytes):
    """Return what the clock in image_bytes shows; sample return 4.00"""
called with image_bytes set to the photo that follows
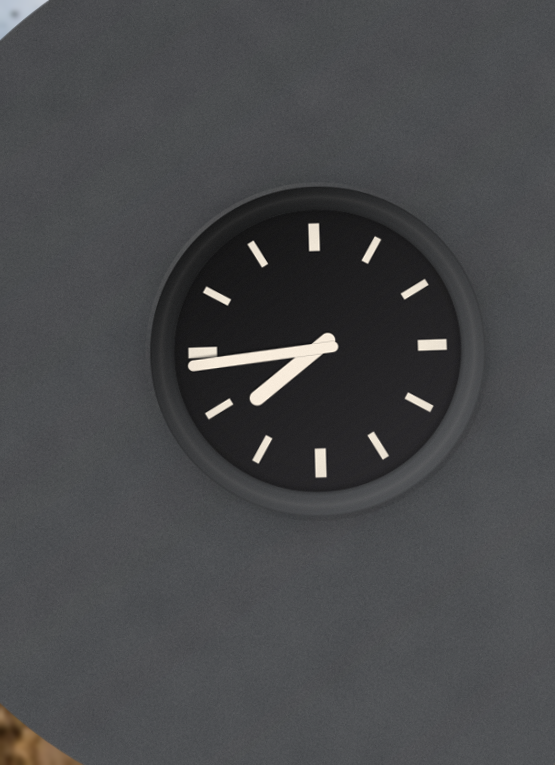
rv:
7.44
